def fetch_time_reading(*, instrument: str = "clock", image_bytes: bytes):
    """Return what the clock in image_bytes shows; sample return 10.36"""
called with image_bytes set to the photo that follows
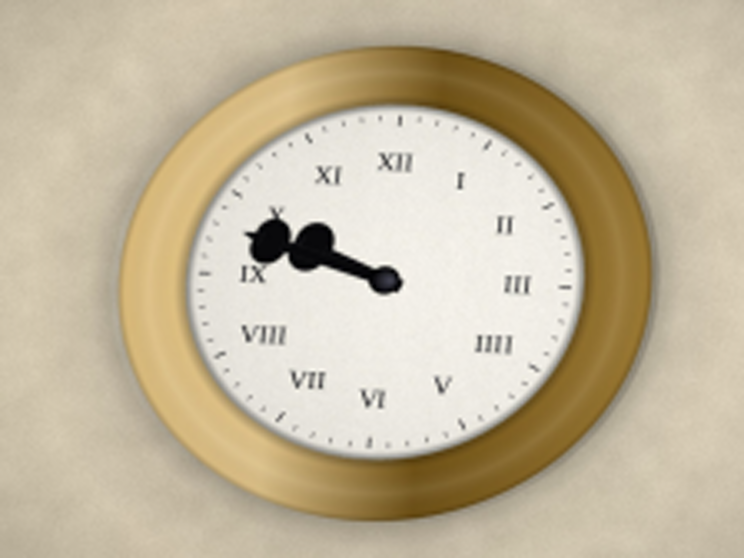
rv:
9.48
